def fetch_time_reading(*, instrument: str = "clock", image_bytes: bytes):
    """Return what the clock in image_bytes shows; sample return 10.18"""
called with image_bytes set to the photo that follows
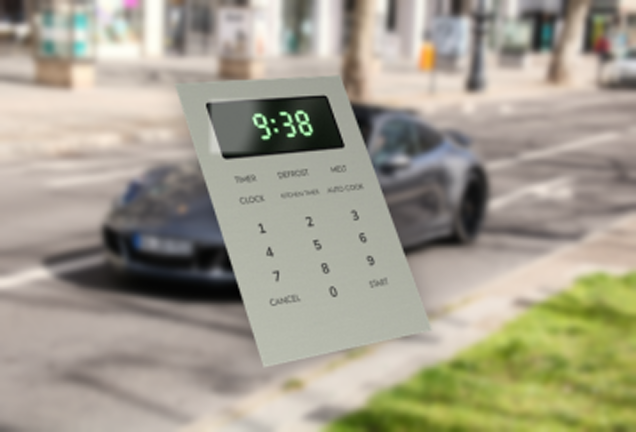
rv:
9.38
